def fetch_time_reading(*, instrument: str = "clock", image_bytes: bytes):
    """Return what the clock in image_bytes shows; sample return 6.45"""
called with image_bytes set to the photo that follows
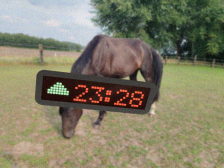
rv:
23.28
